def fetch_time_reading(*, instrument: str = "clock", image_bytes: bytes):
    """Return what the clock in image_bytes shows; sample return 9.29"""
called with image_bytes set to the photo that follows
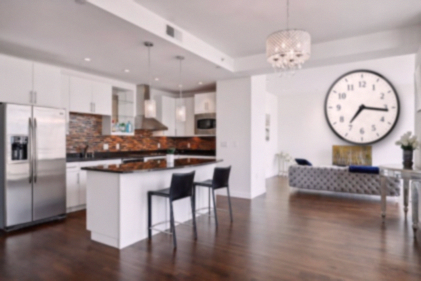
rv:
7.16
